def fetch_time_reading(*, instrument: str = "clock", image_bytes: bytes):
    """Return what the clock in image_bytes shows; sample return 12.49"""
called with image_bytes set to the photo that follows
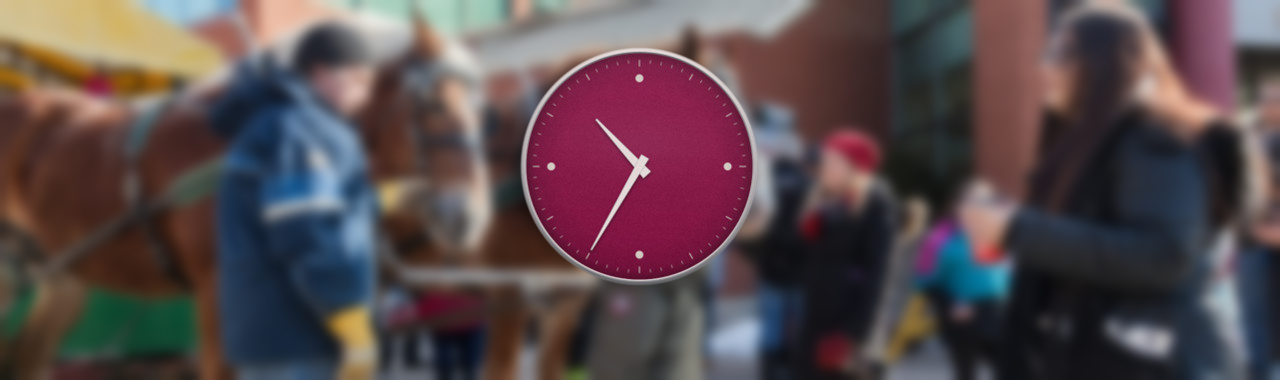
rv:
10.35
